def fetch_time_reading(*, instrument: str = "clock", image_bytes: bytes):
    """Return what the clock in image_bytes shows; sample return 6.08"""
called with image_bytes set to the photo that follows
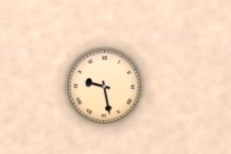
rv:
9.28
